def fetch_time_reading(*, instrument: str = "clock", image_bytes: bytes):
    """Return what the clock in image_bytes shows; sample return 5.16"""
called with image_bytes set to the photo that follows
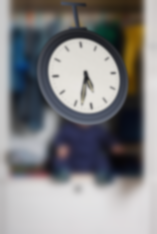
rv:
5.33
